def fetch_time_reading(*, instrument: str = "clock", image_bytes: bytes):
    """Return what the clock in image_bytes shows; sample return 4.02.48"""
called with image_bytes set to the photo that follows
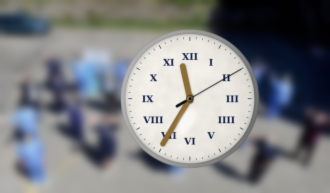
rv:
11.35.10
